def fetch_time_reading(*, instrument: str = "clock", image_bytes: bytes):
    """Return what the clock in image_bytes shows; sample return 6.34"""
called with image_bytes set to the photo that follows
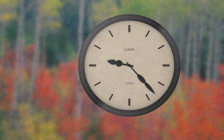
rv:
9.23
